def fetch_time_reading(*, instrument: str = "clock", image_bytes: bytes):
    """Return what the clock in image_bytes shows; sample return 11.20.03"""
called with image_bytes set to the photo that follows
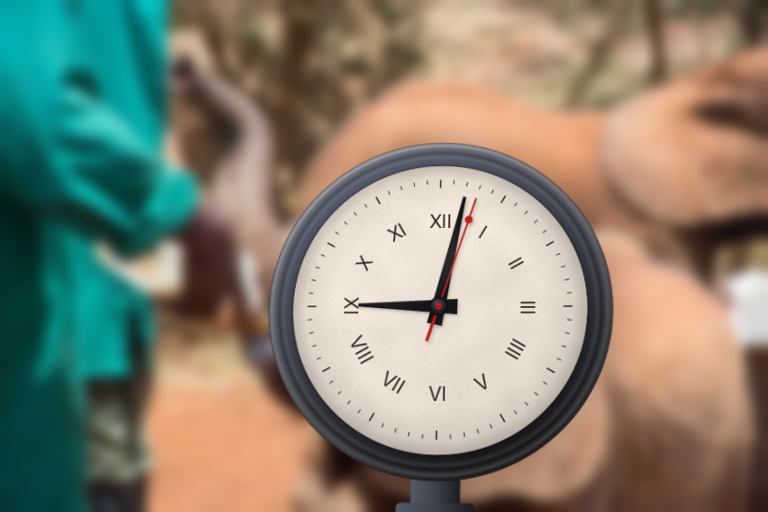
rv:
9.02.03
